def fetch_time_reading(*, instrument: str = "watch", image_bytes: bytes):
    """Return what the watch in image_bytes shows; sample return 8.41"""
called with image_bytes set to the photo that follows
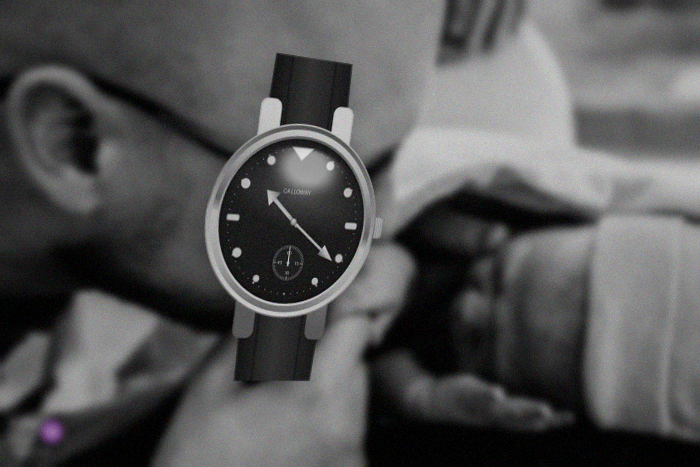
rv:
10.21
